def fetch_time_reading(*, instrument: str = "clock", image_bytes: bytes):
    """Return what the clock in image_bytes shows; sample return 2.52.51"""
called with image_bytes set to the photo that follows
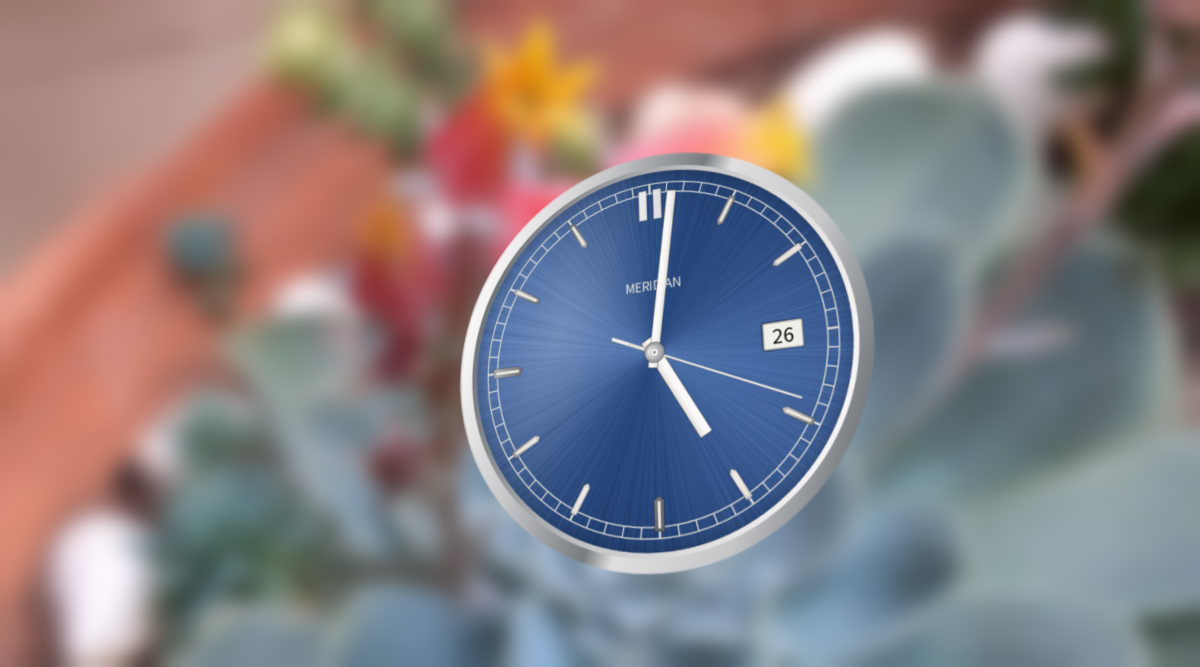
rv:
5.01.19
